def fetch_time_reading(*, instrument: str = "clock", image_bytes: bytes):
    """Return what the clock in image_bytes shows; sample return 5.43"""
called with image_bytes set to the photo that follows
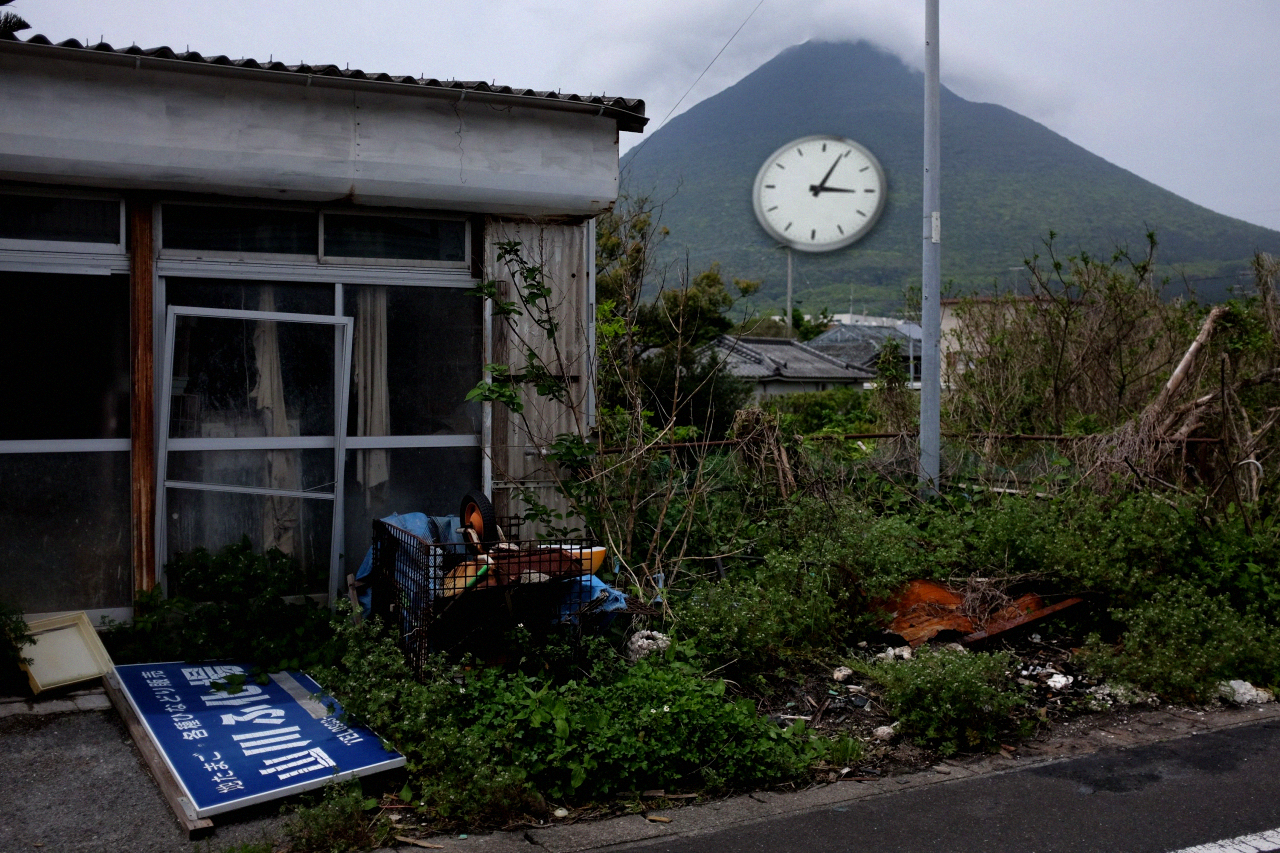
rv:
3.04
